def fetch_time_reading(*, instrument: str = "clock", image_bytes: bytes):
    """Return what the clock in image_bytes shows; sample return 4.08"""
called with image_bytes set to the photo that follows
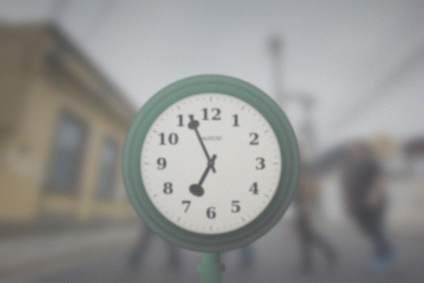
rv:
6.56
